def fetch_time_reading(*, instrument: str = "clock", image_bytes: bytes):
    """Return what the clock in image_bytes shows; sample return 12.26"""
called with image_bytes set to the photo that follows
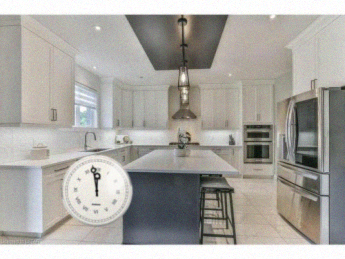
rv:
11.58
